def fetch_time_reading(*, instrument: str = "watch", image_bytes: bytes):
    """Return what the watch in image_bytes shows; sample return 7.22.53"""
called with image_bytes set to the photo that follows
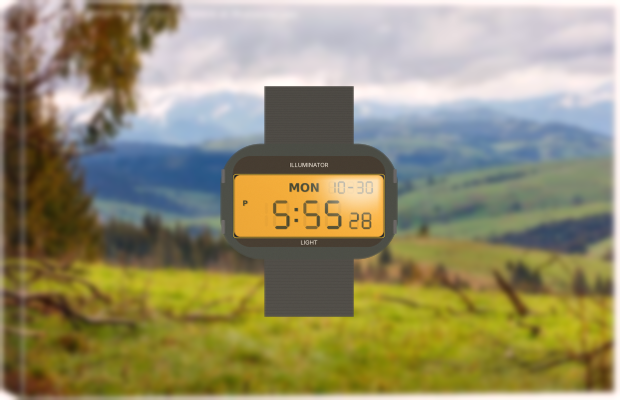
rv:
5.55.28
